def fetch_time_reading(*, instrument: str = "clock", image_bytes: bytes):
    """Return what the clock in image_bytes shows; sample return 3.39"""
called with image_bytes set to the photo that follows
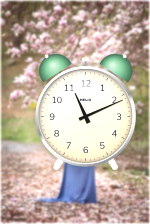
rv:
11.11
